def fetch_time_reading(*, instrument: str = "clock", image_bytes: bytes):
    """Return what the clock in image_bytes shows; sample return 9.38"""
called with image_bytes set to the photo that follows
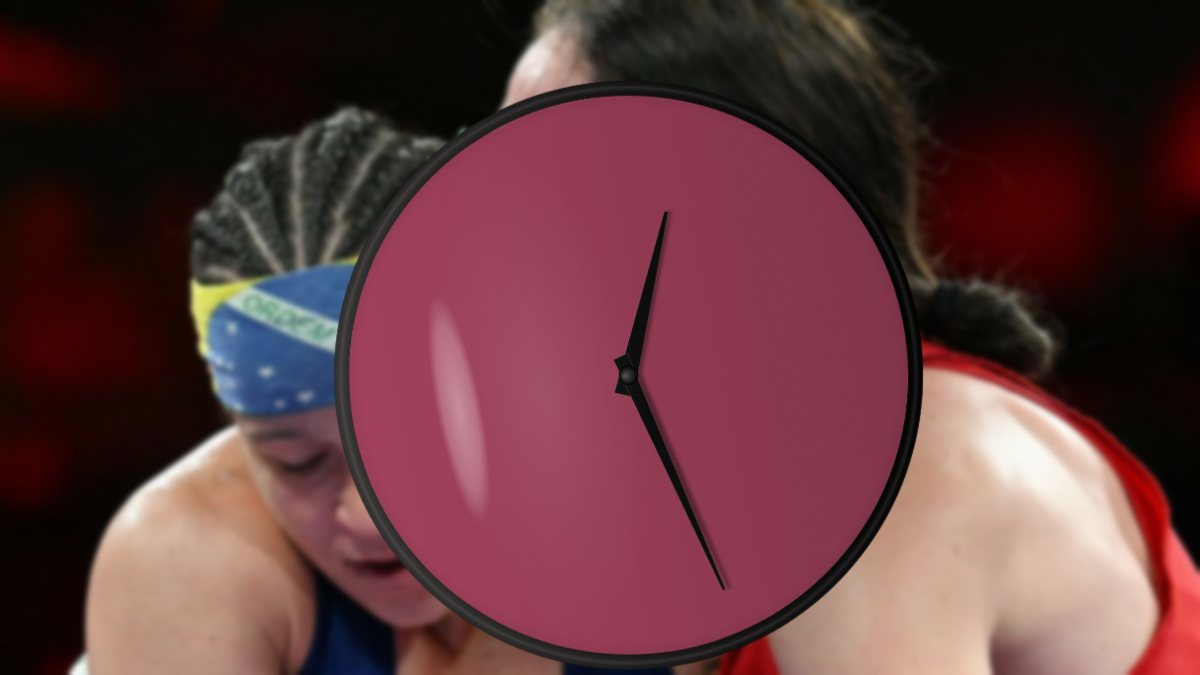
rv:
12.26
